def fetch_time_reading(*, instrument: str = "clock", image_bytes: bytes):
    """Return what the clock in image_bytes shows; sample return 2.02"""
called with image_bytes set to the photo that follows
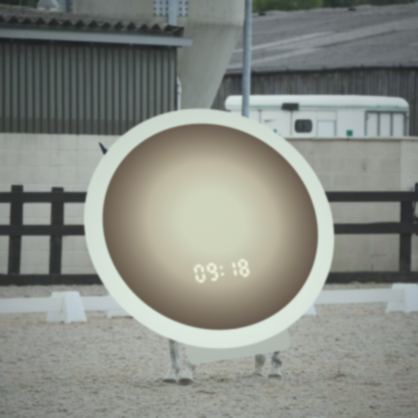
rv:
9.18
